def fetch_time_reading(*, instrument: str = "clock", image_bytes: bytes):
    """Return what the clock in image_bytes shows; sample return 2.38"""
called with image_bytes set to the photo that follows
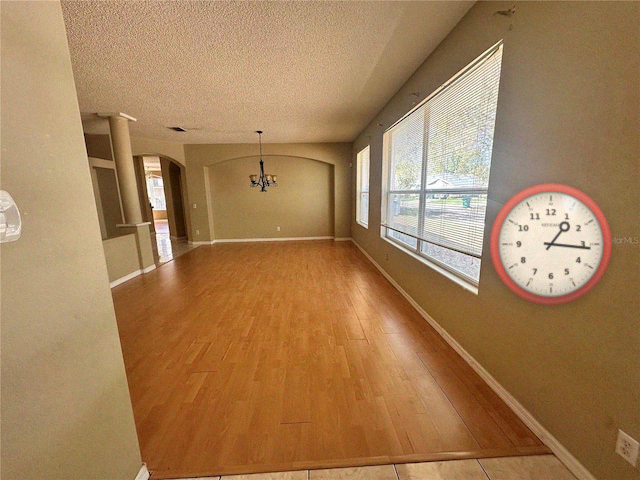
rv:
1.16
